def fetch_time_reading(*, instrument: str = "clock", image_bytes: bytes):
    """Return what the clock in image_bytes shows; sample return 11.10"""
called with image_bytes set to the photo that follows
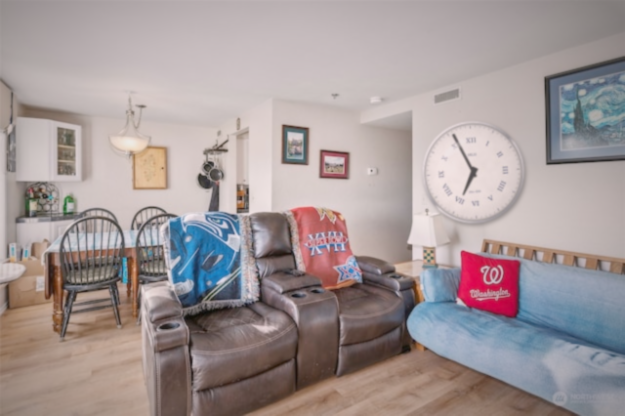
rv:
6.56
